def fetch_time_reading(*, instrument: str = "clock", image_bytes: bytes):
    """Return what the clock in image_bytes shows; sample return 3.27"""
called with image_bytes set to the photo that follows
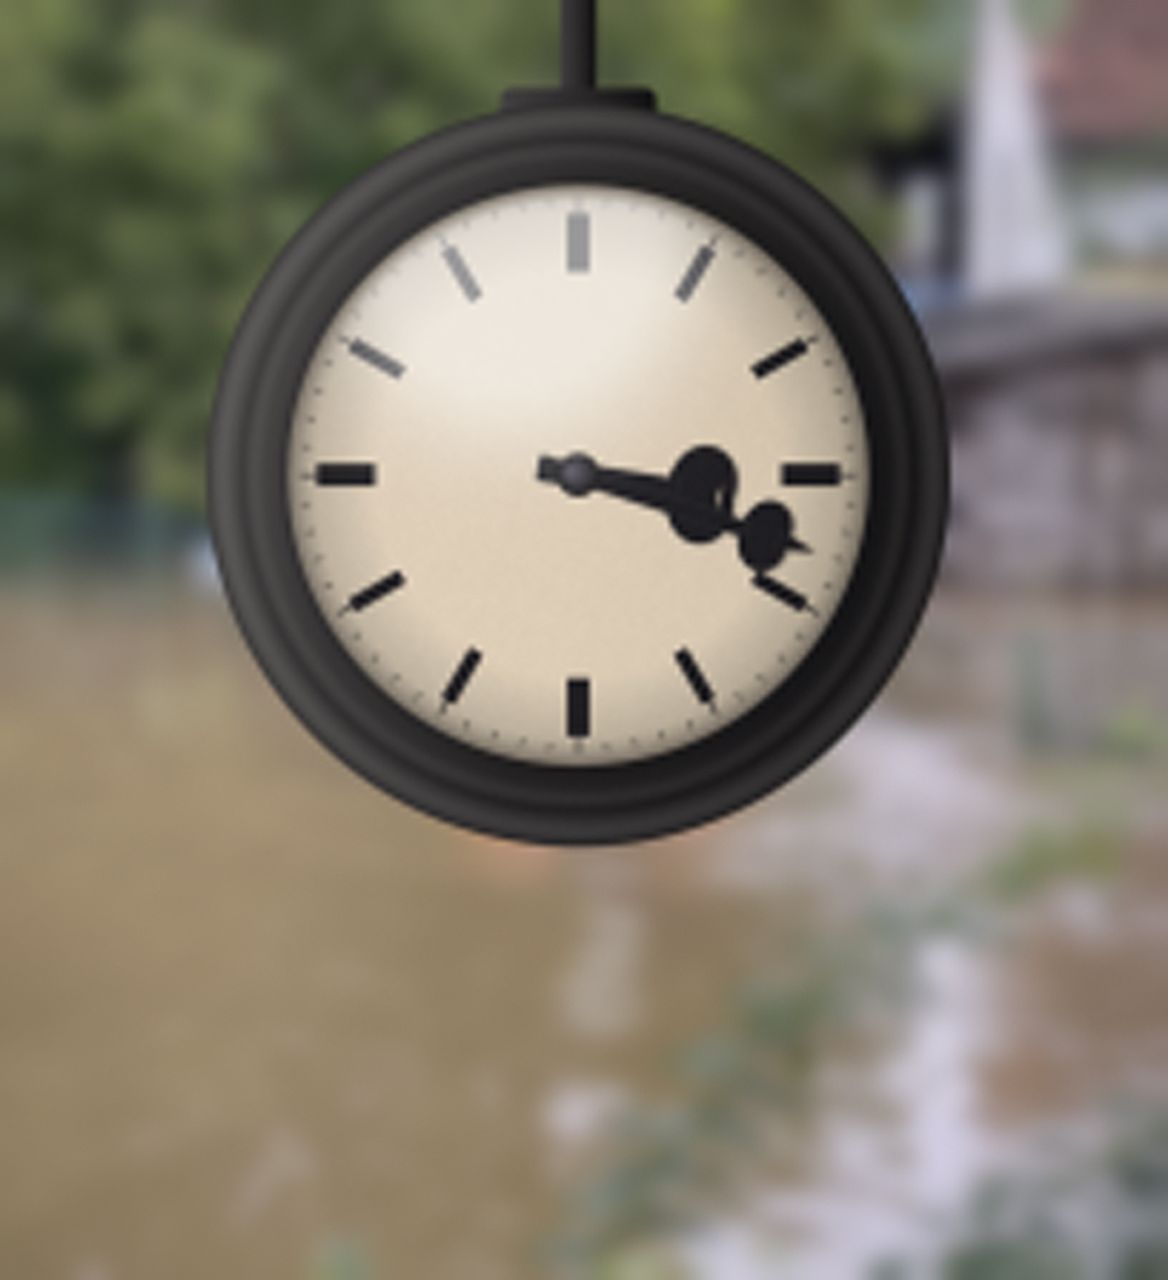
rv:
3.18
